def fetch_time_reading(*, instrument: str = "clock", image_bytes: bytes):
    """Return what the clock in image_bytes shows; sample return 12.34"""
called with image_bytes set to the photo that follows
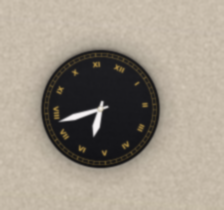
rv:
5.38
